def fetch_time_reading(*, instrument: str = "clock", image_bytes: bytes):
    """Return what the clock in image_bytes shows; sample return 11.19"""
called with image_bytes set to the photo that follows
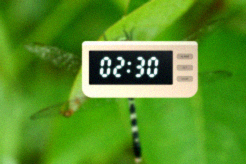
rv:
2.30
